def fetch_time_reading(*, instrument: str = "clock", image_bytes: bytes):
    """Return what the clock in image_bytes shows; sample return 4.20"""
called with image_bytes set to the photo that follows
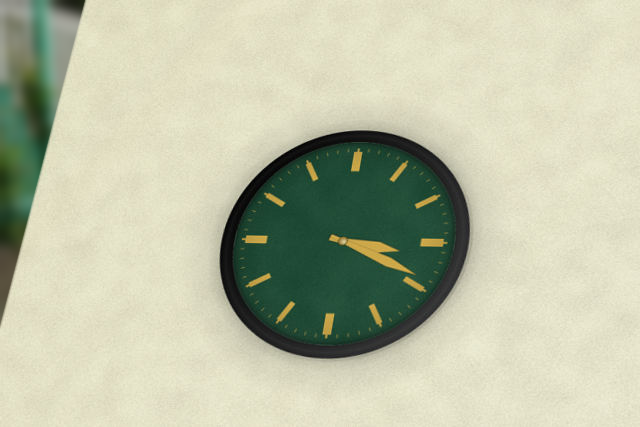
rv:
3.19
